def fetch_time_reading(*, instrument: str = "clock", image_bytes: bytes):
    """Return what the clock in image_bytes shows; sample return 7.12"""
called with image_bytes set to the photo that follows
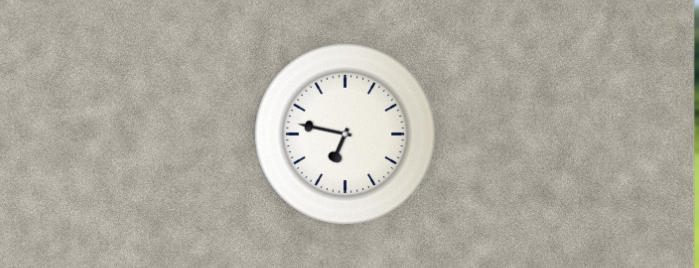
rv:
6.47
